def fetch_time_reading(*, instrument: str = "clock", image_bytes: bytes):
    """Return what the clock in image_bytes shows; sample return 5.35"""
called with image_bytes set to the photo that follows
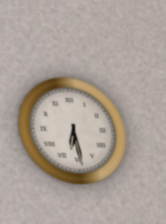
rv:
6.29
